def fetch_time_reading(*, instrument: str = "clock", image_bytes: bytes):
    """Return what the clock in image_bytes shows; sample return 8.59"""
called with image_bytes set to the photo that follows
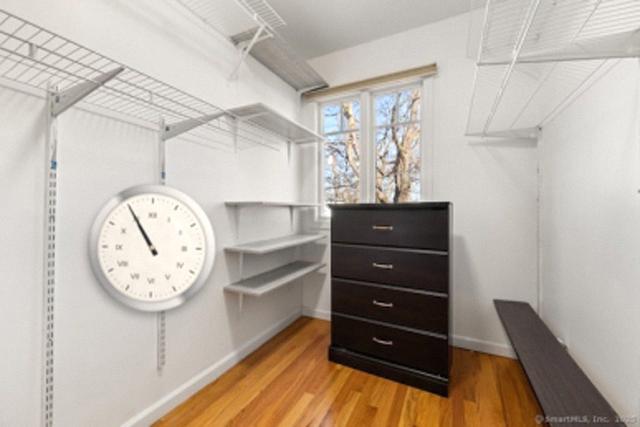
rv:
10.55
